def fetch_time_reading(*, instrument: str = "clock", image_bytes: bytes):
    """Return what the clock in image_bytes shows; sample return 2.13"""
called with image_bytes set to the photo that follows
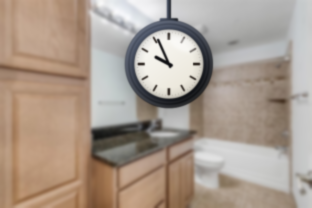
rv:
9.56
